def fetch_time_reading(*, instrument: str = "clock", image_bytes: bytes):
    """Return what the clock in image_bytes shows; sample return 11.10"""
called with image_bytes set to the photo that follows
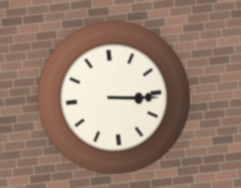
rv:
3.16
